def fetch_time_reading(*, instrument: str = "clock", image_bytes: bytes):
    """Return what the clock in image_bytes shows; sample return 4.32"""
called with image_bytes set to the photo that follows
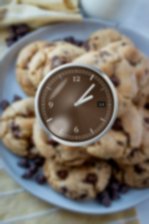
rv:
2.07
